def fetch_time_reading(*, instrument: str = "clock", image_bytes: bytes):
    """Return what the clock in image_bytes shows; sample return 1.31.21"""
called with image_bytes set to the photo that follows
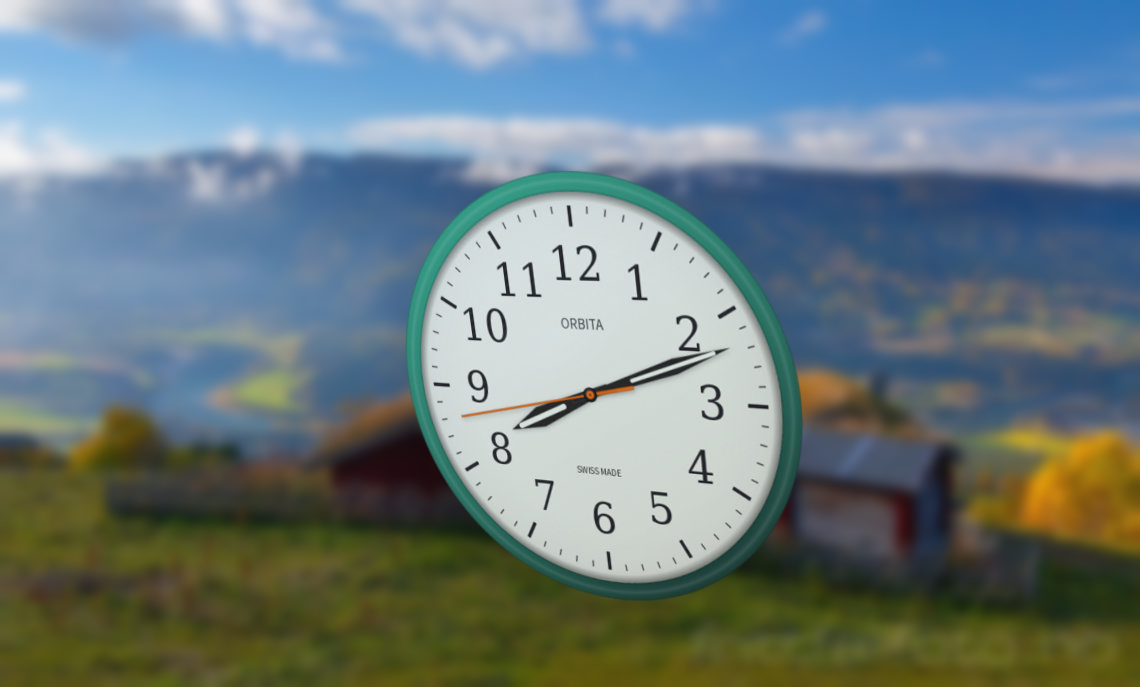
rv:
8.11.43
